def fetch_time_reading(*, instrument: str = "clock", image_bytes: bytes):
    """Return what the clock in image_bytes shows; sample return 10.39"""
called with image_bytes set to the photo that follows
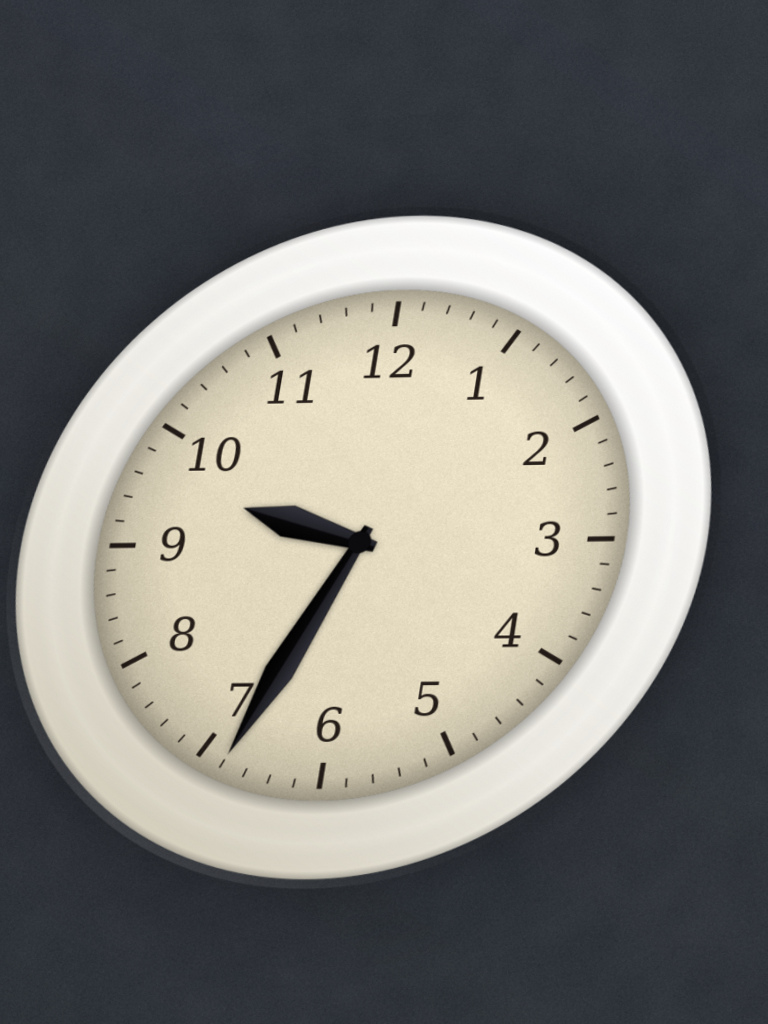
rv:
9.34
